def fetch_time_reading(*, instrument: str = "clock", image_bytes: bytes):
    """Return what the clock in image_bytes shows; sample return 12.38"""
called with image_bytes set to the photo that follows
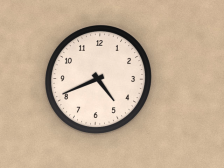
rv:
4.41
